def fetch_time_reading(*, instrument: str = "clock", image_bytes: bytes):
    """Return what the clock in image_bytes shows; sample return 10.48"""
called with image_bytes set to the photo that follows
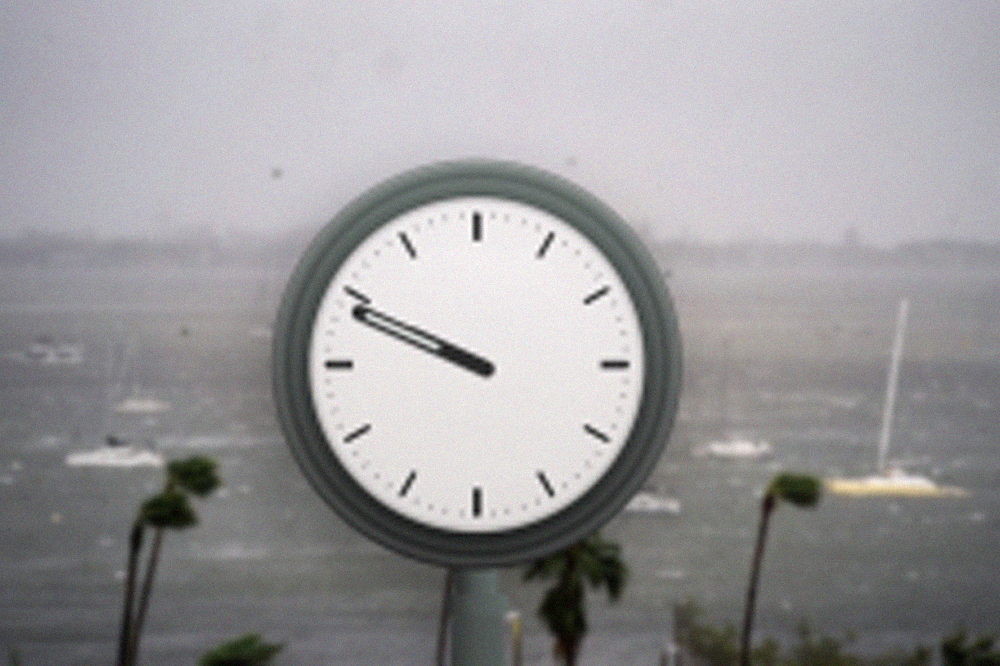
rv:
9.49
